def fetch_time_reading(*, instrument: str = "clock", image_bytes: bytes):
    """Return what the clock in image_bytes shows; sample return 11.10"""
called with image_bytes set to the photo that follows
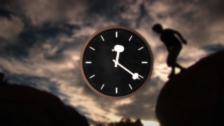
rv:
12.21
